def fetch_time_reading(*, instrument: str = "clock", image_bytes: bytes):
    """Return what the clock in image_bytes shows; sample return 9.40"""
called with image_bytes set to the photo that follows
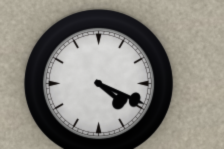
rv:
4.19
